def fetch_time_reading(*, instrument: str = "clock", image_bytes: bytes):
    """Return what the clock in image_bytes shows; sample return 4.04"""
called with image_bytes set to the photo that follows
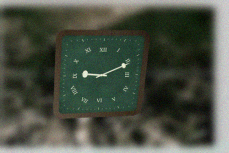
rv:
9.11
